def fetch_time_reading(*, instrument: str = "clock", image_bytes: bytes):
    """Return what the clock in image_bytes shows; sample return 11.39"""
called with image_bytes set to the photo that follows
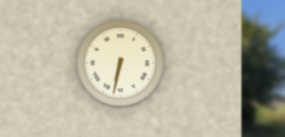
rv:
6.32
